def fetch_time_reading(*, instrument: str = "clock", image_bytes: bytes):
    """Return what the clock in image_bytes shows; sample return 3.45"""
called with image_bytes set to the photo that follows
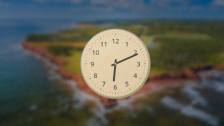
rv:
6.11
